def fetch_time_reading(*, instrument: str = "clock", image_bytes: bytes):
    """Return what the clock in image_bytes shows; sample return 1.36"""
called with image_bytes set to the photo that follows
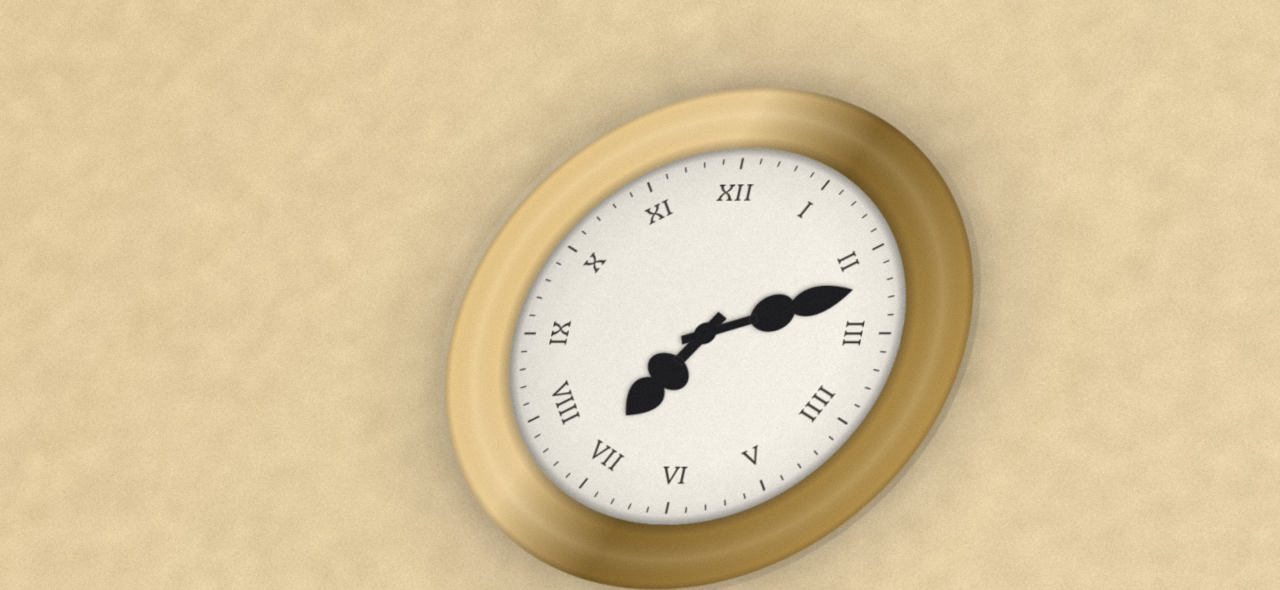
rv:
7.12
